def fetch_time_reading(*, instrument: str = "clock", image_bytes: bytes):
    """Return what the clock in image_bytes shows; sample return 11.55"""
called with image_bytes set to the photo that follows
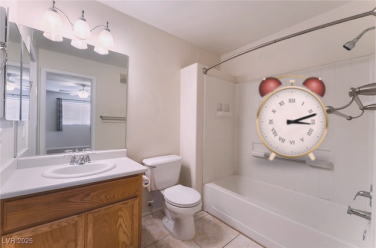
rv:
3.12
